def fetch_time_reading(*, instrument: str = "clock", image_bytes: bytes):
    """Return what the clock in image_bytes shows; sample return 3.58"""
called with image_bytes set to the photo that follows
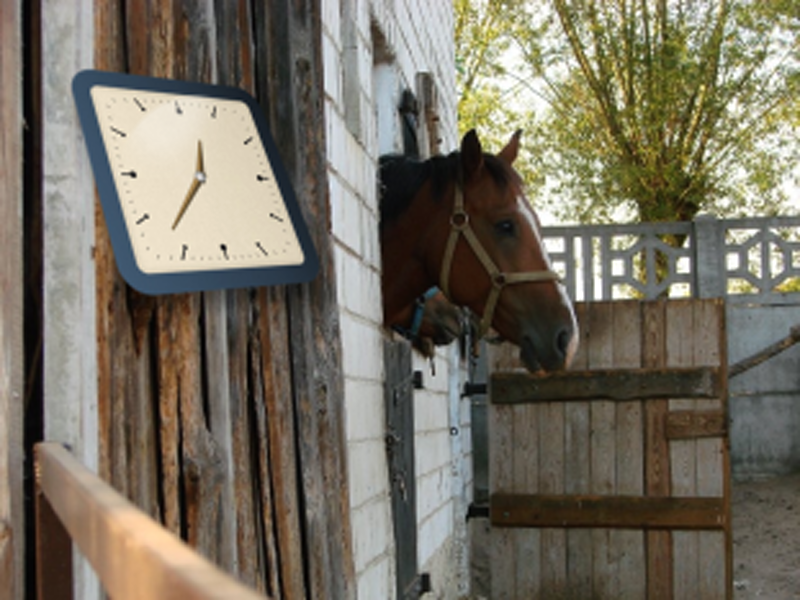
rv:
12.37
